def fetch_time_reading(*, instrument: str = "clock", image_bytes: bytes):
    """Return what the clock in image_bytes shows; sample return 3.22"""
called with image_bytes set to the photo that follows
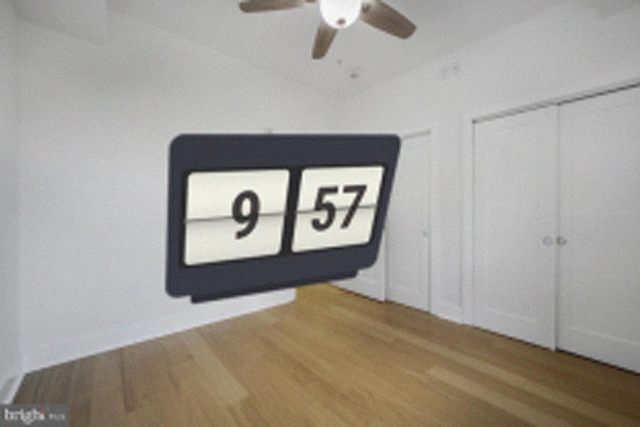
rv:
9.57
